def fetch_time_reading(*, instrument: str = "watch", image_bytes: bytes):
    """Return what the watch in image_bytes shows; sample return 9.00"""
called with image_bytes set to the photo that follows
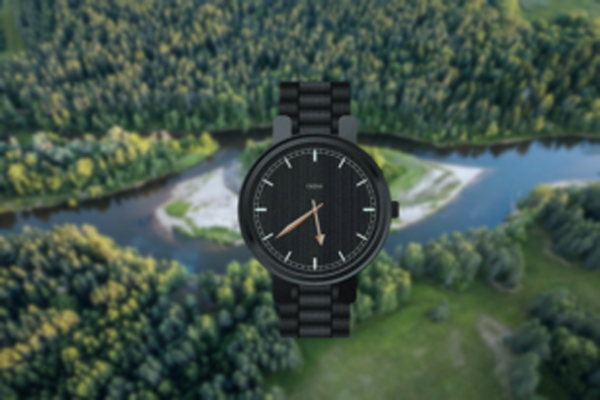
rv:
5.39
